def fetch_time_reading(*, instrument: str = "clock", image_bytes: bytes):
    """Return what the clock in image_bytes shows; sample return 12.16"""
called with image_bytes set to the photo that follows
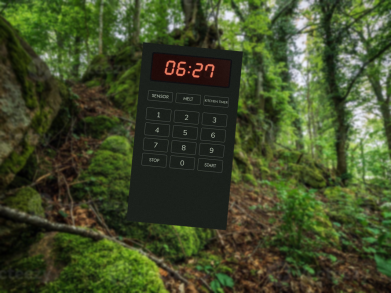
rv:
6.27
